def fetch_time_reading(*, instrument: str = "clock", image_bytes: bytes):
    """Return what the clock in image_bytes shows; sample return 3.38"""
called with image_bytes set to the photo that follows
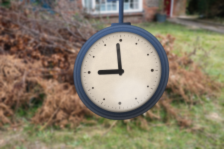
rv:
8.59
